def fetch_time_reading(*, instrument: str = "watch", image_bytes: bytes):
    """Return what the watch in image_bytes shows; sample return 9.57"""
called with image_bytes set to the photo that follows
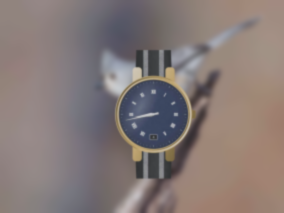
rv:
8.43
